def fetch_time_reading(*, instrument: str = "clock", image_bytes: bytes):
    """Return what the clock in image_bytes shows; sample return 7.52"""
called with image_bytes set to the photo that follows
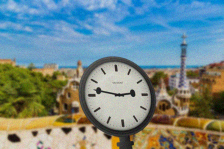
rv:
2.47
